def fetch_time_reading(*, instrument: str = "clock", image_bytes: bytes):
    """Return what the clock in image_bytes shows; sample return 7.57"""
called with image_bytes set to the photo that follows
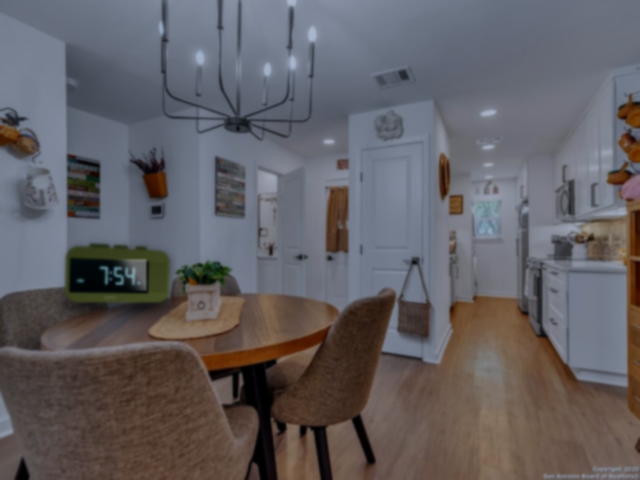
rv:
7.54
